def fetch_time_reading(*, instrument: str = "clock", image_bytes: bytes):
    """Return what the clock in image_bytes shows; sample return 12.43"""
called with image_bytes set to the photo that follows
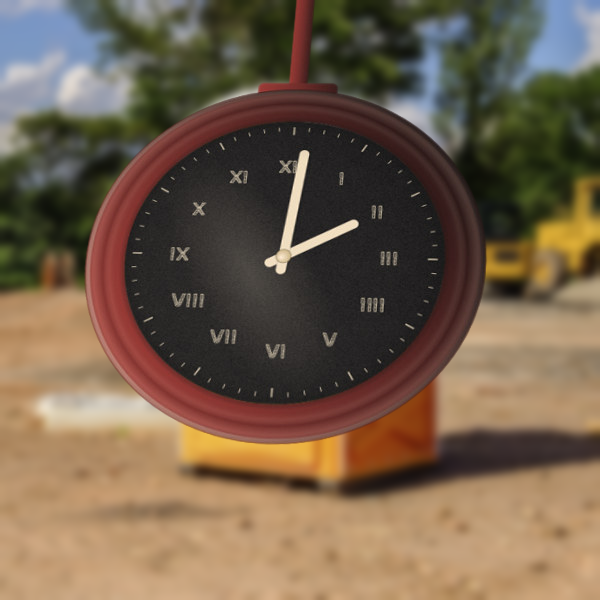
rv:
2.01
